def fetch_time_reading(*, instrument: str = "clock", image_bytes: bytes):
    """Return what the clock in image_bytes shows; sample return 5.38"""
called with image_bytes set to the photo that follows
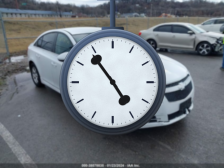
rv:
4.54
